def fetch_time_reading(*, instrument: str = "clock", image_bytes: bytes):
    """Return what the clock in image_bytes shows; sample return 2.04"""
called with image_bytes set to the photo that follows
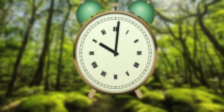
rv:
10.01
